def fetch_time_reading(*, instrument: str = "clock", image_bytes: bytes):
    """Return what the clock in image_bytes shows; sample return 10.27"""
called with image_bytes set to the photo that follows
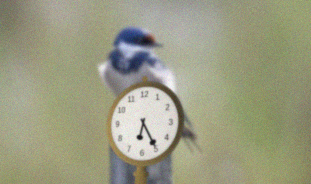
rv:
6.25
